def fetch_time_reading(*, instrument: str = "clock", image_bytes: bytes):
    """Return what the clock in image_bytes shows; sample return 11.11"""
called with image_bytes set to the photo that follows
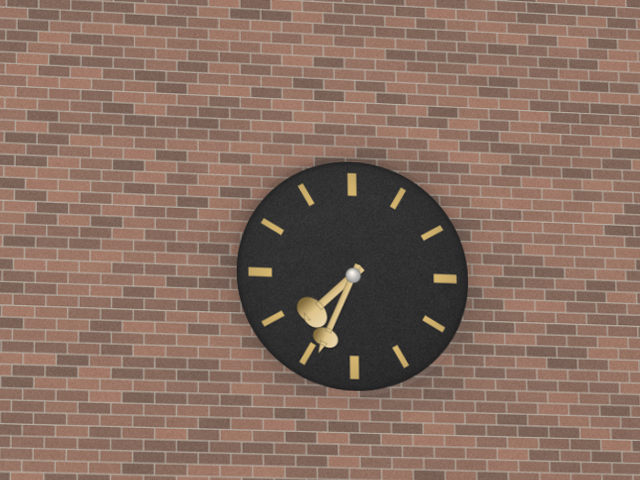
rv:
7.34
